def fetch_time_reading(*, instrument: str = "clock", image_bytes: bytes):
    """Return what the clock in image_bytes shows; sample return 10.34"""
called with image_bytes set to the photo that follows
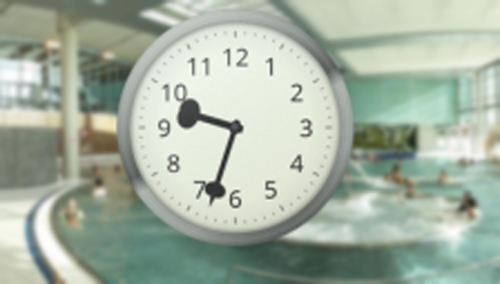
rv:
9.33
